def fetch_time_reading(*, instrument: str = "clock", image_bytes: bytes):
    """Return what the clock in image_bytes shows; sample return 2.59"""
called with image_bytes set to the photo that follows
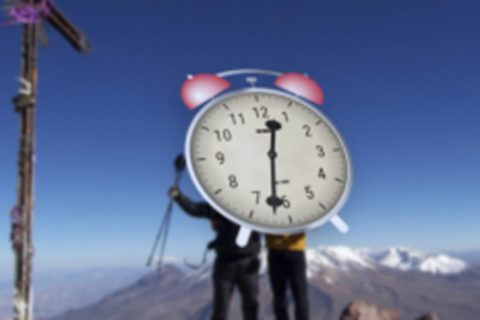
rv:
12.32
